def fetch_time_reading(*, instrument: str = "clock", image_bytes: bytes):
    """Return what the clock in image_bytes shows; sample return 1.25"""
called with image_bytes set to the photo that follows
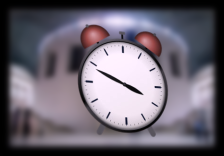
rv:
3.49
